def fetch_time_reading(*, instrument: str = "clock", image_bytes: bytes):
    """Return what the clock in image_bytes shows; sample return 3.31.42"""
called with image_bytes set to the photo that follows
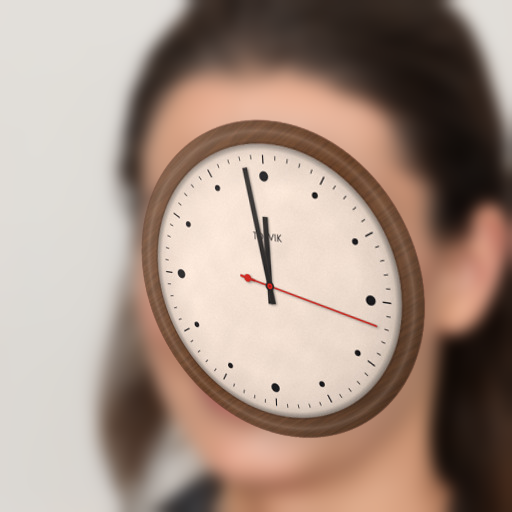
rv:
11.58.17
